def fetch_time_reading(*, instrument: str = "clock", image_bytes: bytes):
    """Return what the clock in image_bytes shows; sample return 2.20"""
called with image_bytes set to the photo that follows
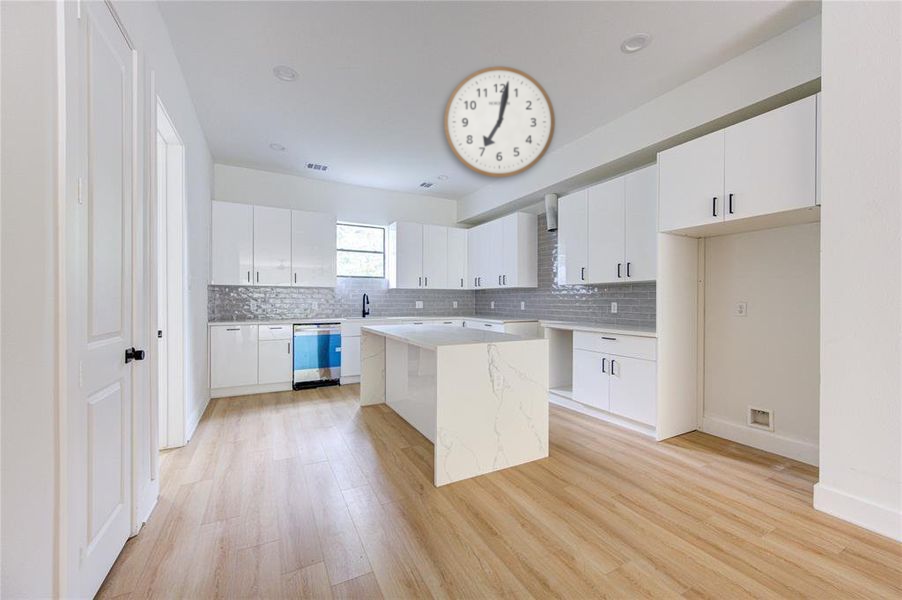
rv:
7.02
